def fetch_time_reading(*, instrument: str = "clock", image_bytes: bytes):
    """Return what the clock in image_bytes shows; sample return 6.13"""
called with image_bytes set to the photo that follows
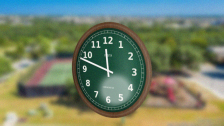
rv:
11.48
